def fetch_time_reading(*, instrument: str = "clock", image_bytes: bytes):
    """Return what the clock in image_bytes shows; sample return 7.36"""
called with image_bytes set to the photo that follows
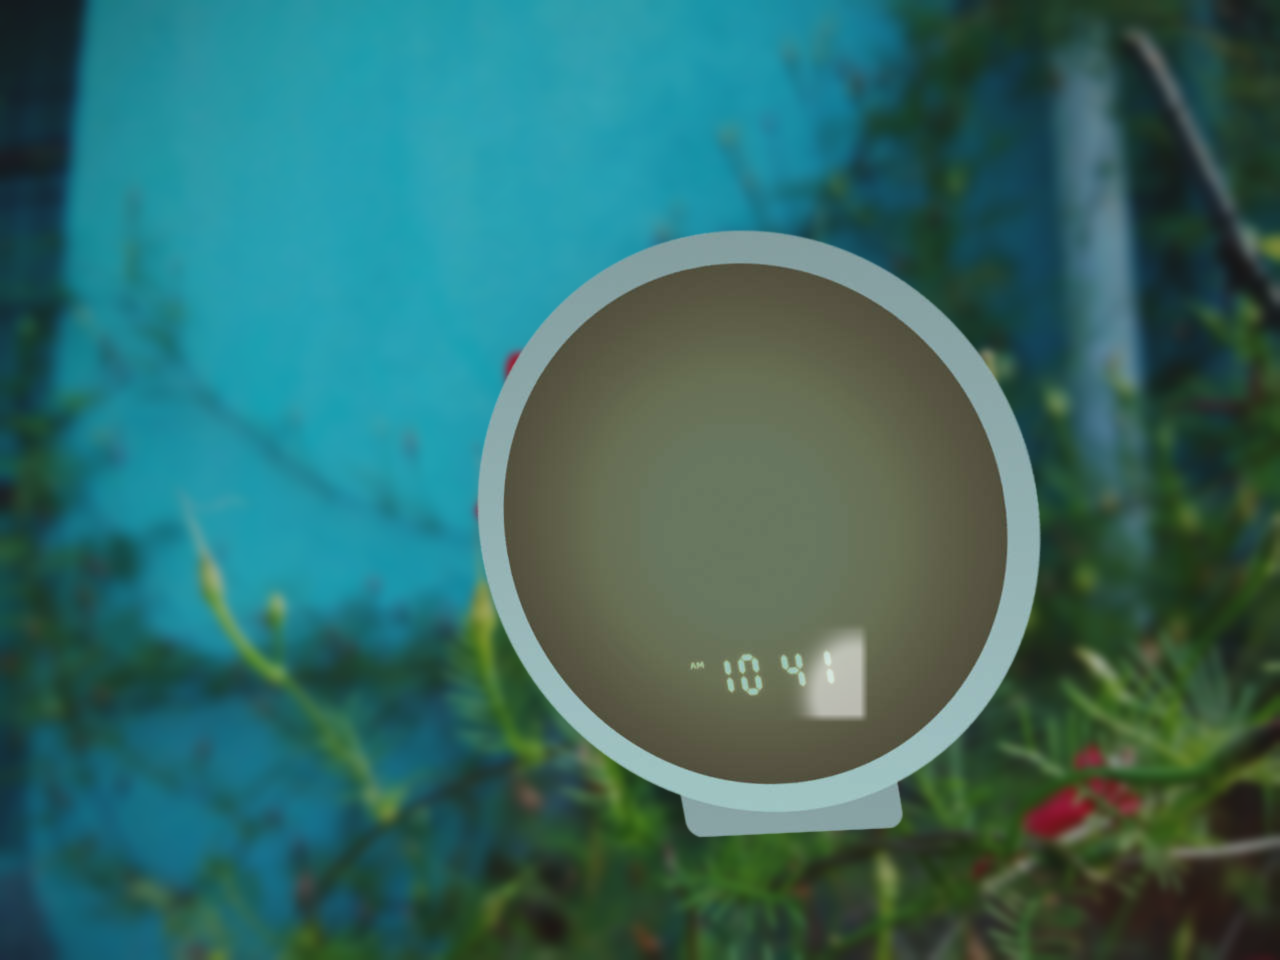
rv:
10.41
